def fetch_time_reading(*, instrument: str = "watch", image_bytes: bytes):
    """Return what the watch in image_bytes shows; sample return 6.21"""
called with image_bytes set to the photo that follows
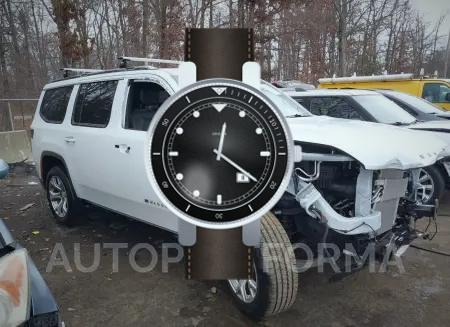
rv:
12.21
